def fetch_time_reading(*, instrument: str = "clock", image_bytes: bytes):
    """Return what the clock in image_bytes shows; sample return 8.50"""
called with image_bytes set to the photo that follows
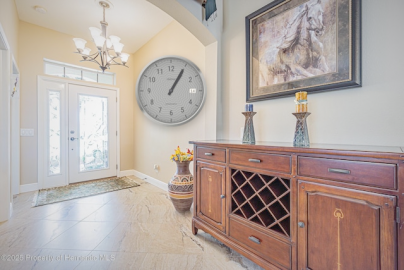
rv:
1.05
